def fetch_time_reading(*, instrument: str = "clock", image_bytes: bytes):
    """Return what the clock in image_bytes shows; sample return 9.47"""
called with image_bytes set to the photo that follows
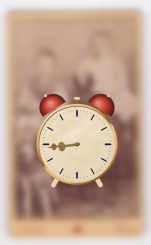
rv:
8.44
